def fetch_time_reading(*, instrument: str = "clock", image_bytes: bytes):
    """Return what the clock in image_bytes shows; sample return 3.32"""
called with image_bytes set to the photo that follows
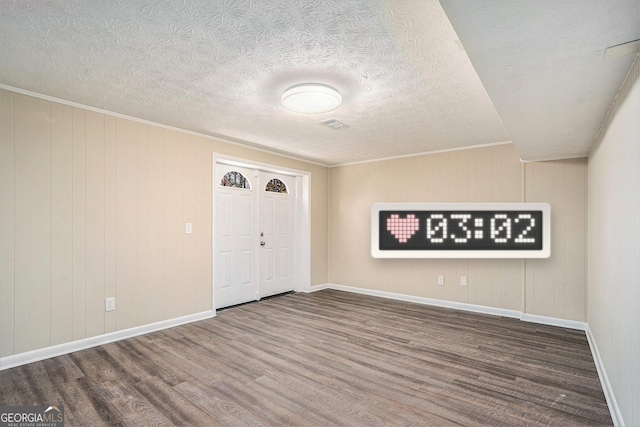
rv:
3.02
